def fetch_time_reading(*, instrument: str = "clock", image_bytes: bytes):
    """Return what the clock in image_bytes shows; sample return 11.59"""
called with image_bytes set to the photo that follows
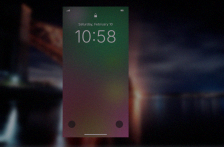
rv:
10.58
